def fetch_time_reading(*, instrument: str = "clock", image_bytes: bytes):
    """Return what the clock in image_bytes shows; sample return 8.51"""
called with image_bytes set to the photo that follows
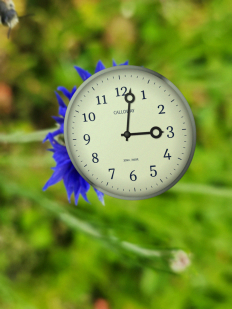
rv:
3.02
